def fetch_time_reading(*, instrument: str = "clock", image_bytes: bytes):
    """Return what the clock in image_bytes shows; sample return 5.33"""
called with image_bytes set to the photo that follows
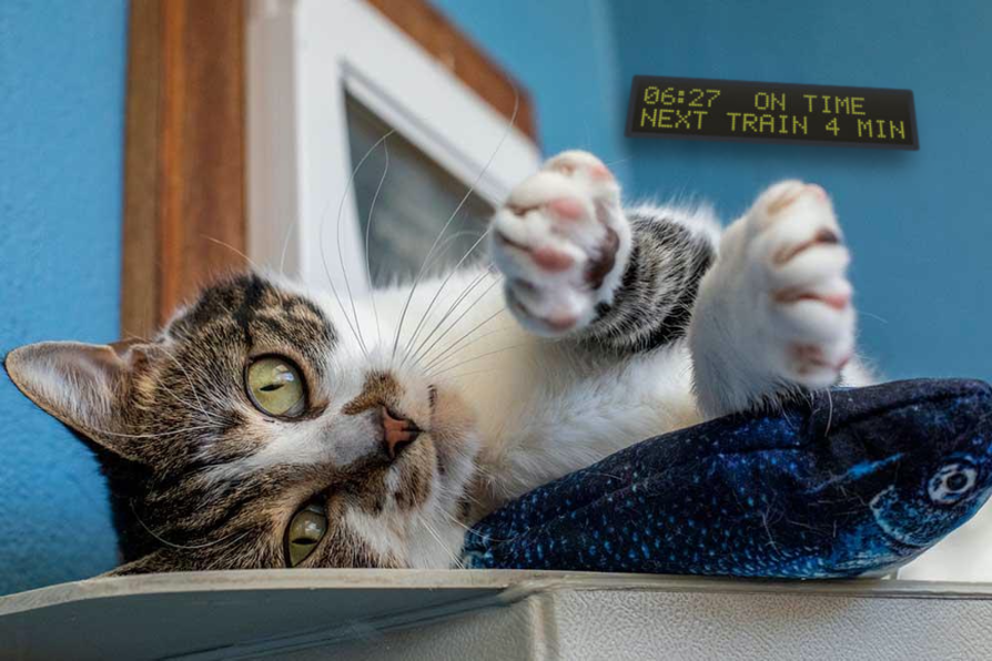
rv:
6.27
